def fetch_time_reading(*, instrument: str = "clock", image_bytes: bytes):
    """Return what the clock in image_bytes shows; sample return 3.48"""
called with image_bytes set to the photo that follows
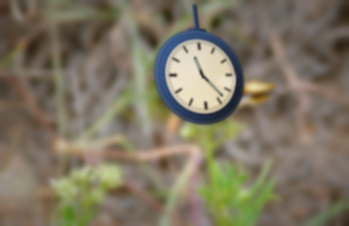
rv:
11.23
